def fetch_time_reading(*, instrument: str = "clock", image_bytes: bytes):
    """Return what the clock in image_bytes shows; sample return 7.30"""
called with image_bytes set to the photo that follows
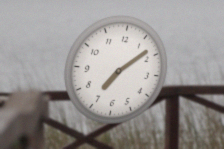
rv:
7.08
